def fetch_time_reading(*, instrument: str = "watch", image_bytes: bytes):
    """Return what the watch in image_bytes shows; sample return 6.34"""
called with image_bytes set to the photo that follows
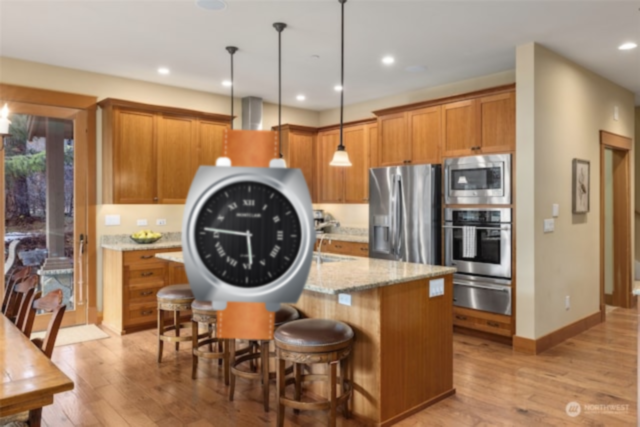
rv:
5.46
